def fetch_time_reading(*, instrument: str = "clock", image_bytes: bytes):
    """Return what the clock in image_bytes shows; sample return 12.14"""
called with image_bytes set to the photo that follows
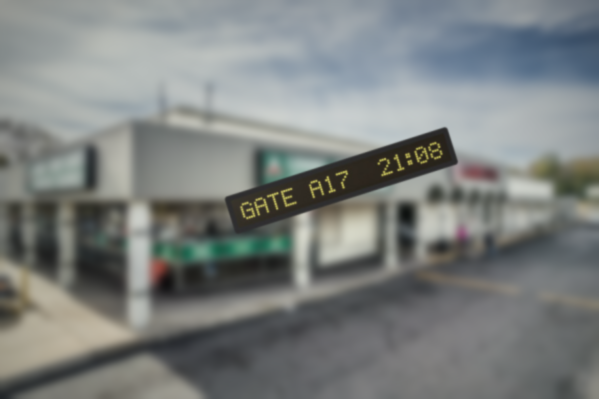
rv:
21.08
